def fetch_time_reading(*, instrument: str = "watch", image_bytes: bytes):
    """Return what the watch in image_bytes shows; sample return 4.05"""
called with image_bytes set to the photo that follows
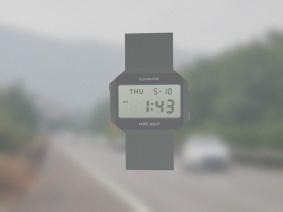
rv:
1.43
